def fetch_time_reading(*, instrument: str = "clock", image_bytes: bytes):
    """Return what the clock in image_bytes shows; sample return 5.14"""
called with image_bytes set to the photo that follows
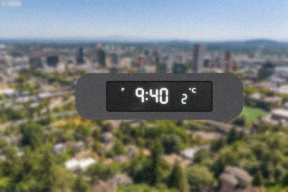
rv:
9.40
